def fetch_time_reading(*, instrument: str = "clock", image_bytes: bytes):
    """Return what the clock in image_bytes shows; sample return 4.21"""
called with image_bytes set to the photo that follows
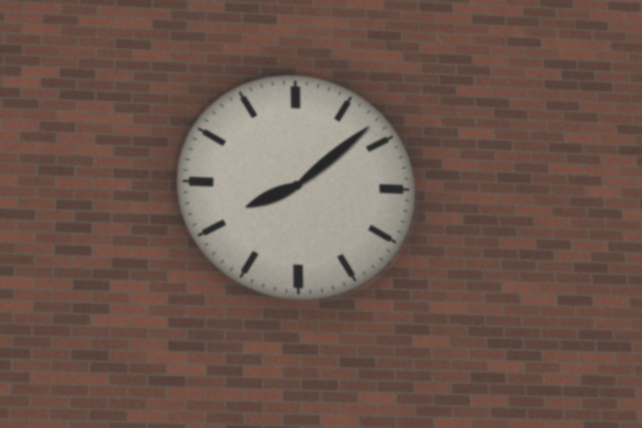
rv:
8.08
